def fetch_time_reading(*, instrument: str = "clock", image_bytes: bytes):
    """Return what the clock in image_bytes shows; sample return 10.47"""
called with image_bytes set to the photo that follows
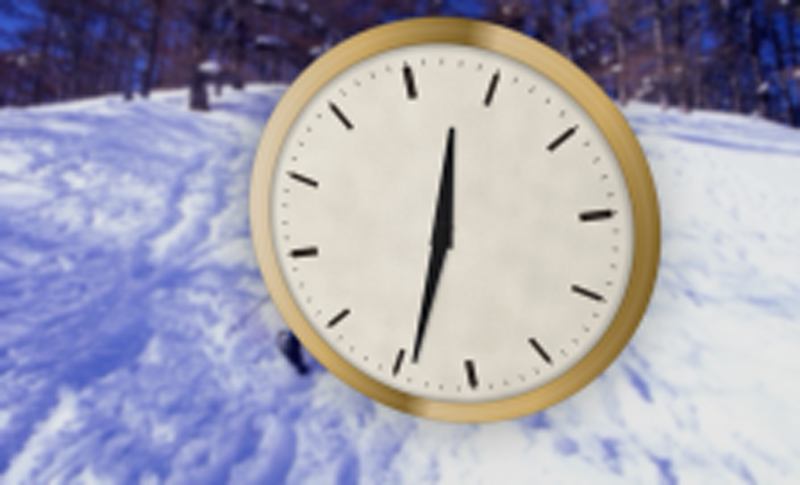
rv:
12.34
